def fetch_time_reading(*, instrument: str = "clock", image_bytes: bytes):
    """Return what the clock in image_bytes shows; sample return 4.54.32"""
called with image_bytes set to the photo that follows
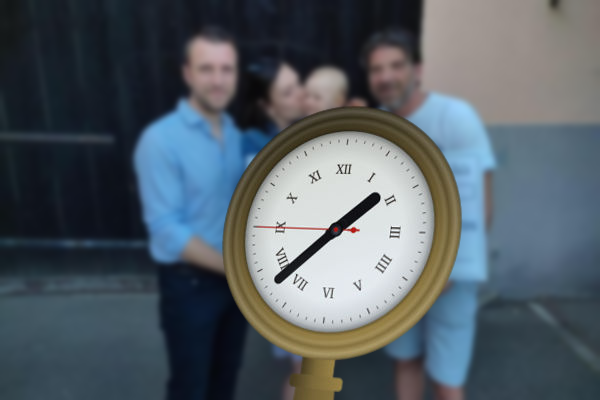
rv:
1.37.45
